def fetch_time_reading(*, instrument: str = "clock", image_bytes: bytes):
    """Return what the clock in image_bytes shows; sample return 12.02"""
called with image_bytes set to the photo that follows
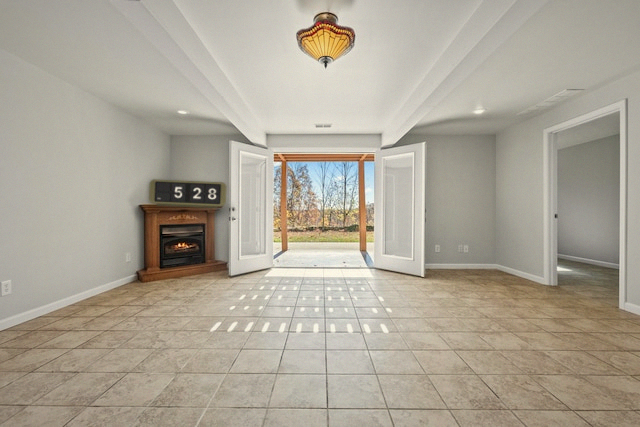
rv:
5.28
